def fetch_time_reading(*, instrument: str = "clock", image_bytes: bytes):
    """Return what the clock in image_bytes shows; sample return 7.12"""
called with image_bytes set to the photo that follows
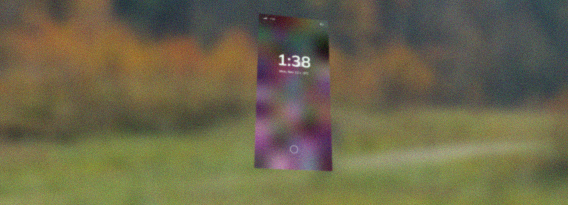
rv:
1.38
